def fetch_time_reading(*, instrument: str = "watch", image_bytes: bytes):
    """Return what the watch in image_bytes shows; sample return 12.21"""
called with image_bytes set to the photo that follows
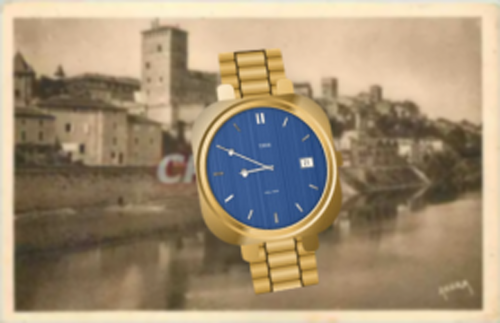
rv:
8.50
